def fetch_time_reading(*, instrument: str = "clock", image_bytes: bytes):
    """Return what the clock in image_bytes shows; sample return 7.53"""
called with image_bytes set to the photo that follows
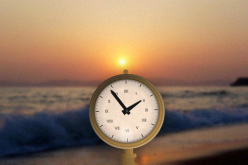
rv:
1.54
